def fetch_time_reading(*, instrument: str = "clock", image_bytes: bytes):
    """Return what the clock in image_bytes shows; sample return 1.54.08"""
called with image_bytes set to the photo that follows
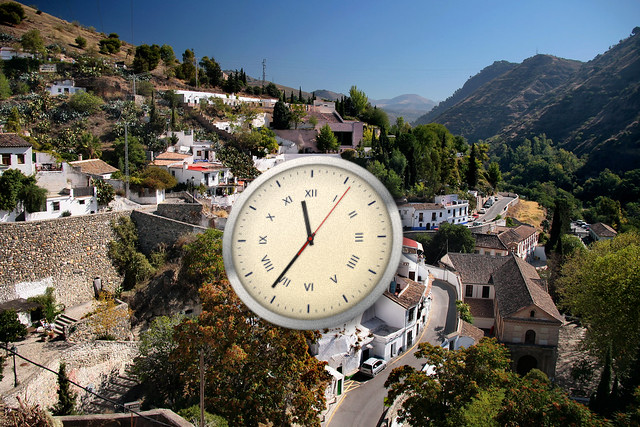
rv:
11.36.06
